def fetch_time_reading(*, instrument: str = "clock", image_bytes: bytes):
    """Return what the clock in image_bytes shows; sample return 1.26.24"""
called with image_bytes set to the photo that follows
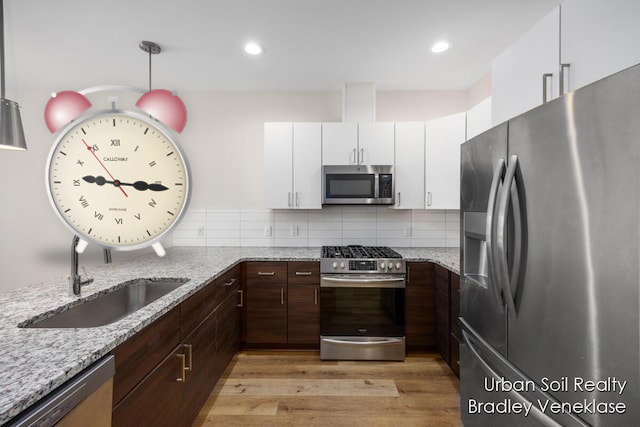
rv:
9.15.54
